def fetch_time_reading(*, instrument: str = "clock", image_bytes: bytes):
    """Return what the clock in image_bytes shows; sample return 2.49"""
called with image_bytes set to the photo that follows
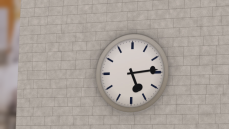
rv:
5.14
